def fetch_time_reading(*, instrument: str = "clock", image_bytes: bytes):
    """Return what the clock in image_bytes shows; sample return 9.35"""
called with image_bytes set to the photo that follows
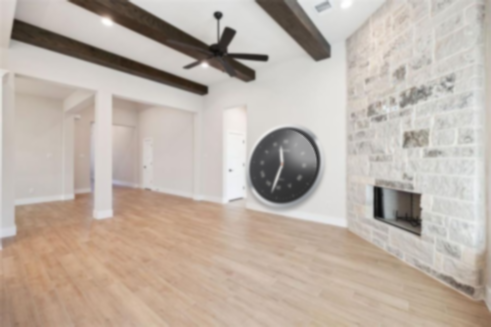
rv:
11.32
